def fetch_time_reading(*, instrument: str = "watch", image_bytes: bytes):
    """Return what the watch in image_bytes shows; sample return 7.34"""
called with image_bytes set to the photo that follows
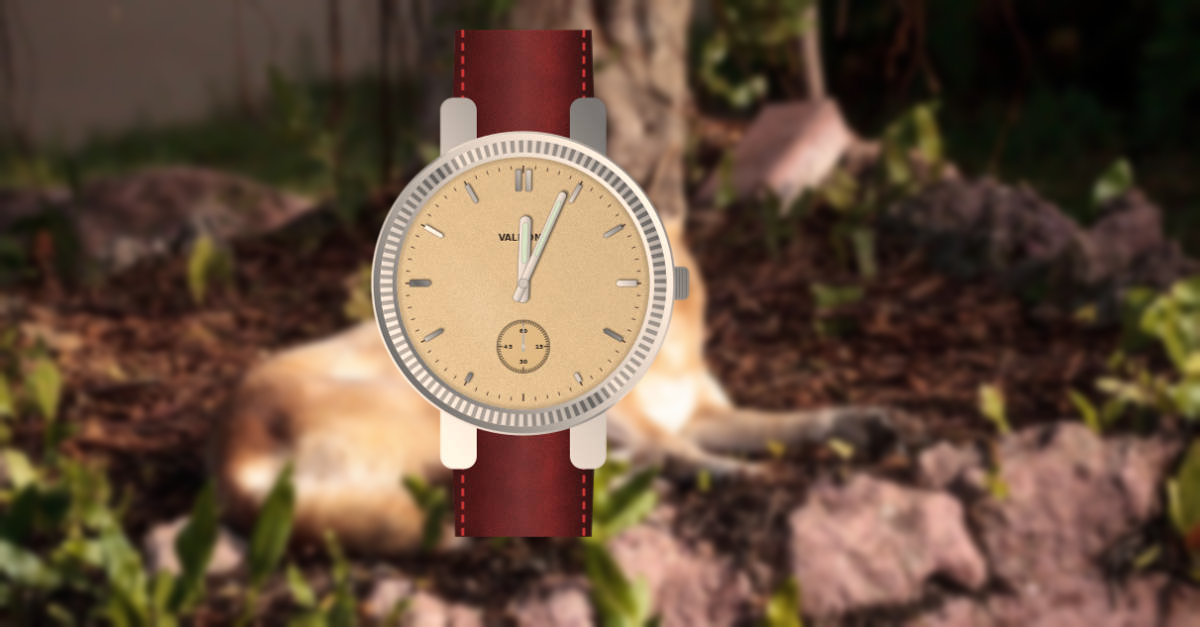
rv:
12.04
